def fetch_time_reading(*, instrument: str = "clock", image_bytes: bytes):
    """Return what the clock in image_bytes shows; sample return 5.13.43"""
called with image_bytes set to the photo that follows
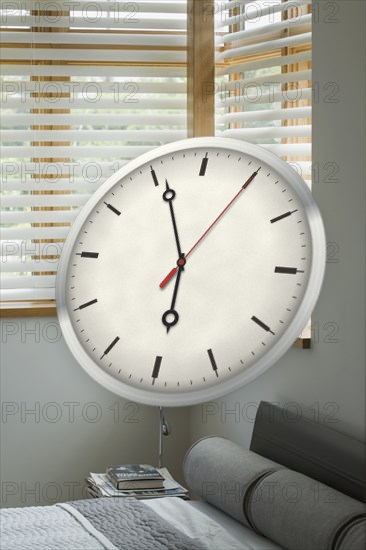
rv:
5.56.05
